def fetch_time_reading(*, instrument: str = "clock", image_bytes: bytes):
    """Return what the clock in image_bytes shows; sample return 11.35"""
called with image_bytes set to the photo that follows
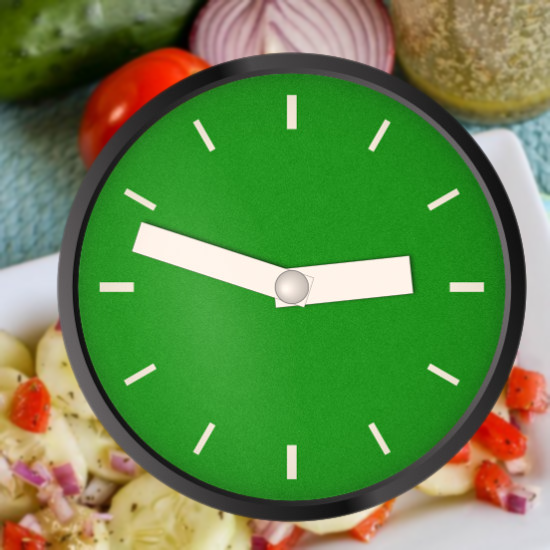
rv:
2.48
